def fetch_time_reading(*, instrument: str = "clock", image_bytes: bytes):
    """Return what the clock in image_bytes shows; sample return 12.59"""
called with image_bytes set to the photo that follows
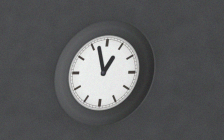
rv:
12.57
